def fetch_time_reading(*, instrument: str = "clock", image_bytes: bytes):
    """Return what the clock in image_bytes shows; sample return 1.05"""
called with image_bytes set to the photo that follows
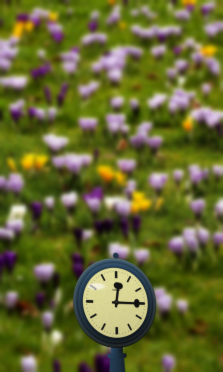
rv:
12.15
